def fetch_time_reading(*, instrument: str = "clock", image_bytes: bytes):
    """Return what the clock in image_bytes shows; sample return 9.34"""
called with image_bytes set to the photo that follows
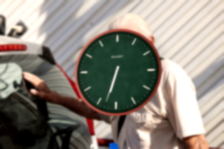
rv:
6.33
